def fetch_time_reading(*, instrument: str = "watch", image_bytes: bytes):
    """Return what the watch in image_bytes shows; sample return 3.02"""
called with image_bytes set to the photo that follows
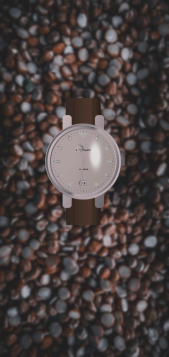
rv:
11.31
